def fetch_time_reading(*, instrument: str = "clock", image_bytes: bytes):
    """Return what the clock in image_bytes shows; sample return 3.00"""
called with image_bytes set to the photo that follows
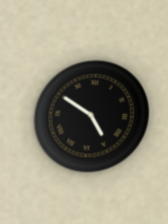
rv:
4.50
